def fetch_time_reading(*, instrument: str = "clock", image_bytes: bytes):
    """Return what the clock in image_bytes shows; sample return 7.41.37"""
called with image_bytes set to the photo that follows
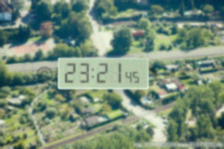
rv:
23.21.45
